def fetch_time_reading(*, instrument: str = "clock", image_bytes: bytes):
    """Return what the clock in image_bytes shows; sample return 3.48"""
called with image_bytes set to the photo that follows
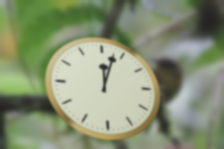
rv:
12.03
